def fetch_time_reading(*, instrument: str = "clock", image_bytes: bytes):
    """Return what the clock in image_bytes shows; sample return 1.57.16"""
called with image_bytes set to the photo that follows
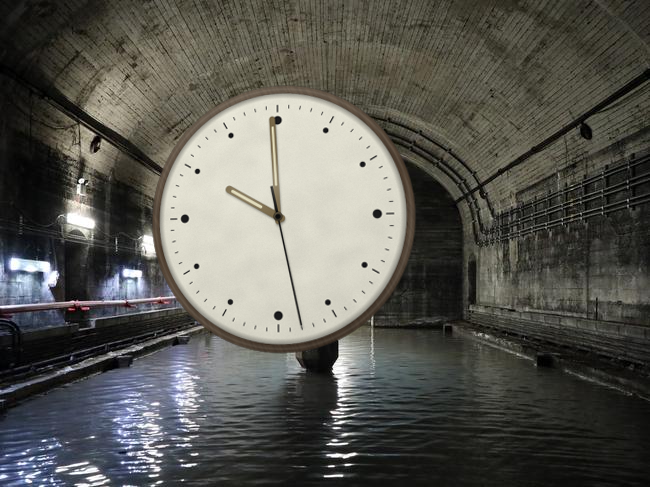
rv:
9.59.28
